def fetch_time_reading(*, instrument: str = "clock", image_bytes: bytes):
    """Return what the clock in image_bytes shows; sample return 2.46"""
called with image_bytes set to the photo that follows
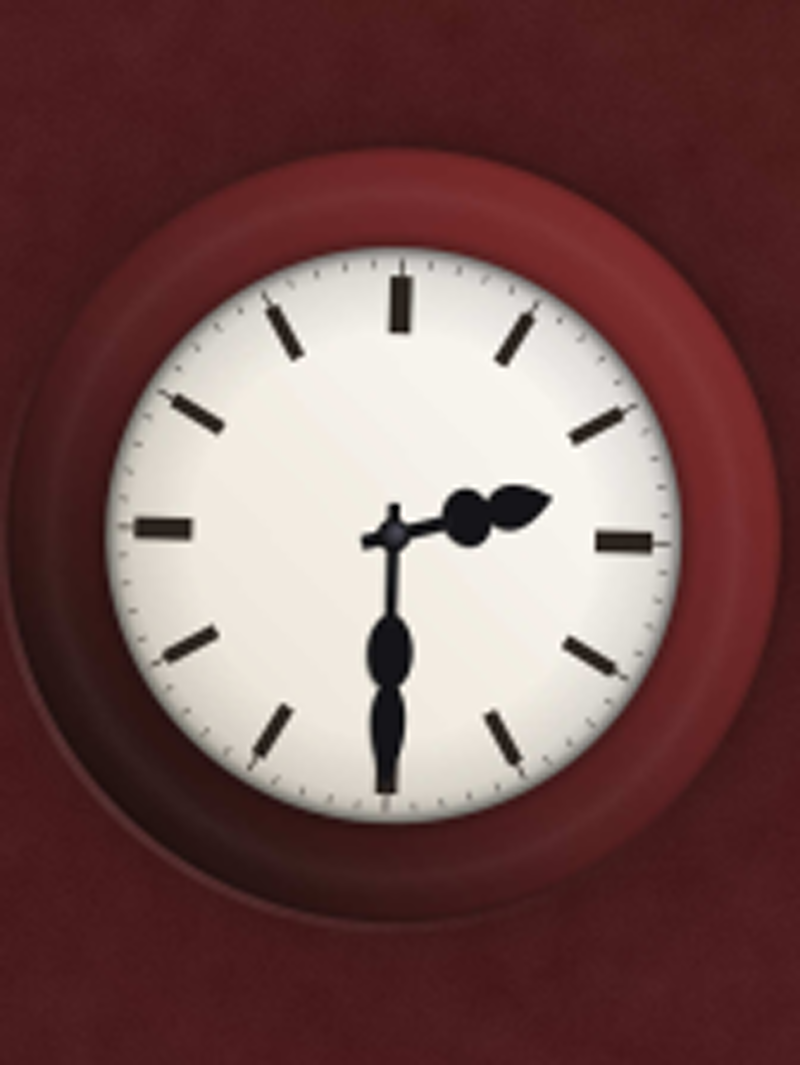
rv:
2.30
